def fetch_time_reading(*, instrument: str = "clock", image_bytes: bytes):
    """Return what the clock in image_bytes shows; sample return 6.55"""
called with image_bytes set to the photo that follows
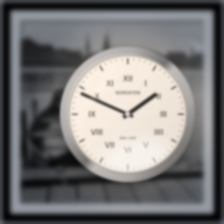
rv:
1.49
